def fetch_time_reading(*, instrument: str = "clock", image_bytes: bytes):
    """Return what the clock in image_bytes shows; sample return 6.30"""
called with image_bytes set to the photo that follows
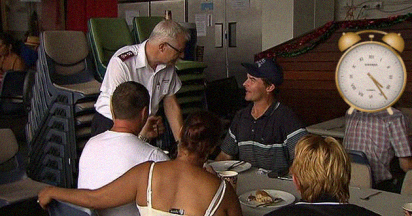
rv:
4.24
